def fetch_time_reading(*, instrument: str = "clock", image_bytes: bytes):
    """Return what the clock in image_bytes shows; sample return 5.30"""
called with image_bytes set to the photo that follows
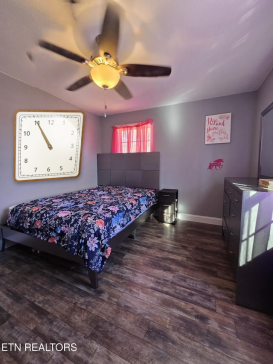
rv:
10.55
